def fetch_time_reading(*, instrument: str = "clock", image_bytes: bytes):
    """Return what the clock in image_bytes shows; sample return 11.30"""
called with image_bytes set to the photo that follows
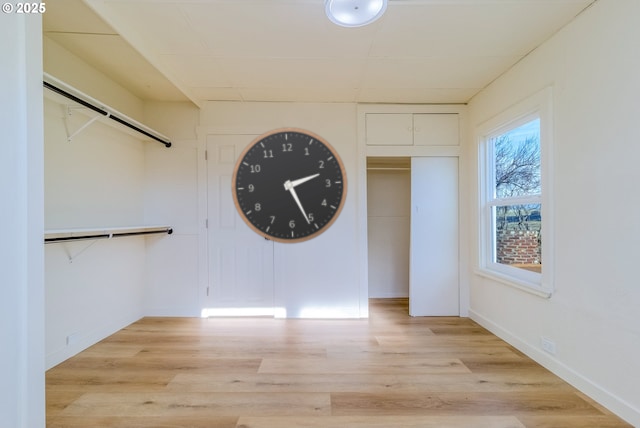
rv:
2.26
